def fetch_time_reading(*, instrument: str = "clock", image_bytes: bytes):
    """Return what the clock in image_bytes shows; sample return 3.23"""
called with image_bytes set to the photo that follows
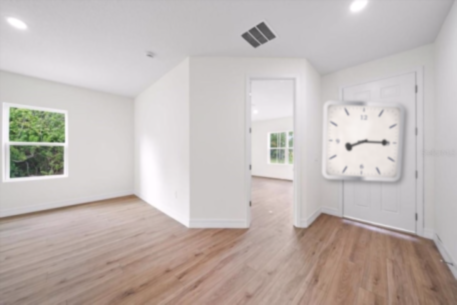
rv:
8.15
